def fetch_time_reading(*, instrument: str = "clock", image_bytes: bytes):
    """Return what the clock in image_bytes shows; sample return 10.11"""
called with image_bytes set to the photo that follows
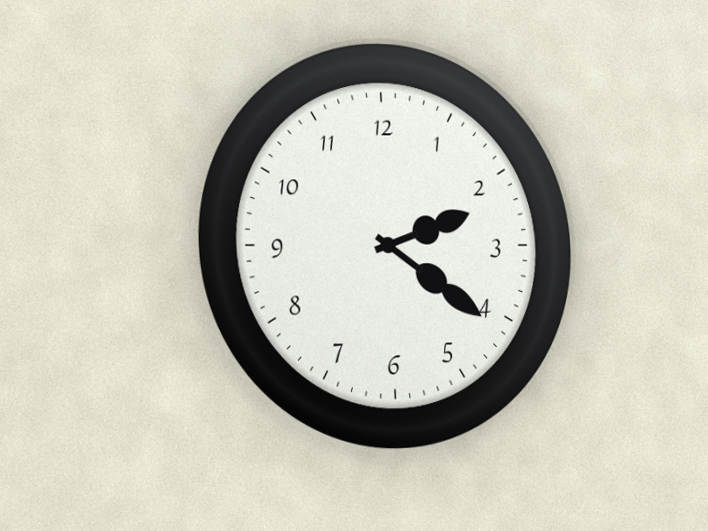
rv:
2.21
